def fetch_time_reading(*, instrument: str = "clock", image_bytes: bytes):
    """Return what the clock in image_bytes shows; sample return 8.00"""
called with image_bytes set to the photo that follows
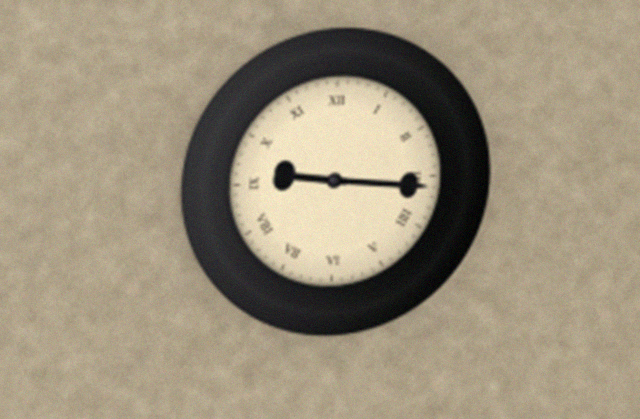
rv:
9.16
